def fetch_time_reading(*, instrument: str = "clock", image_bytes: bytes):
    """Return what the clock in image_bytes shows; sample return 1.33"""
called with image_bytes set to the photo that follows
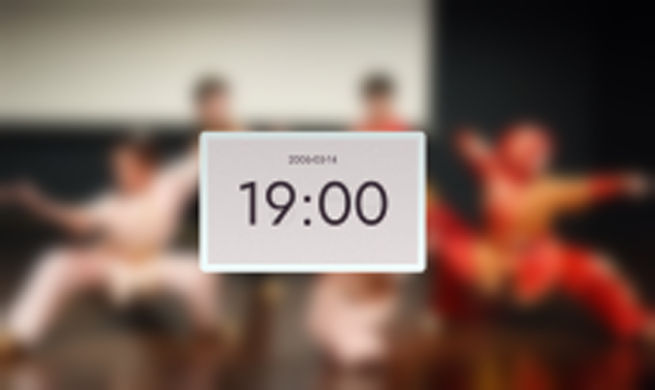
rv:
19.00
